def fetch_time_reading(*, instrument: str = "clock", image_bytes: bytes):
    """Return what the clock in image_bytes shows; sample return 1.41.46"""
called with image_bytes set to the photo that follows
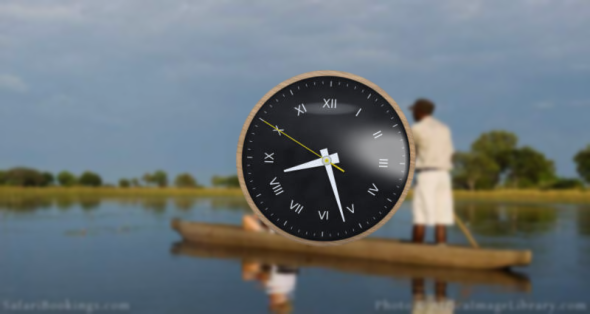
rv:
8.26.50
